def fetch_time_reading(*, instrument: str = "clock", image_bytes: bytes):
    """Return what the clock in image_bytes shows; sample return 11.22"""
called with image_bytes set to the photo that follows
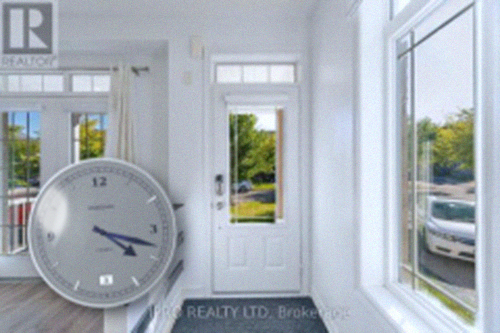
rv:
4.18
